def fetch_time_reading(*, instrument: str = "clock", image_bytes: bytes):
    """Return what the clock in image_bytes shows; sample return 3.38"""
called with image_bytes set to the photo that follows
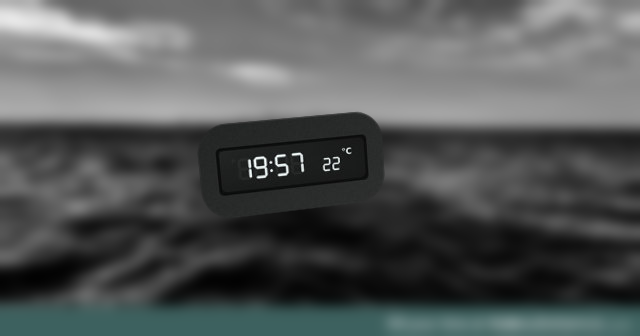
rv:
19.57
